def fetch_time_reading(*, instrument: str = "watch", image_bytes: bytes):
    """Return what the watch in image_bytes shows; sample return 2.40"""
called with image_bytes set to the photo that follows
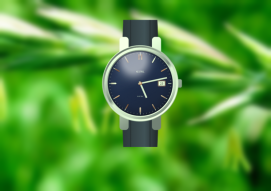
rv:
5.13
